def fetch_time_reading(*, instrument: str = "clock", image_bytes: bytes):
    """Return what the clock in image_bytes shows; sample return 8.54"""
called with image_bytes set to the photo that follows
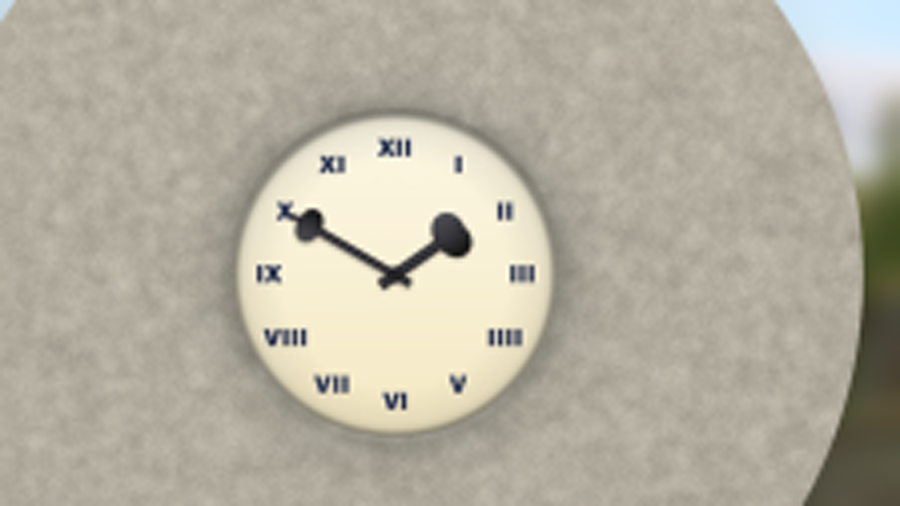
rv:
1.50
